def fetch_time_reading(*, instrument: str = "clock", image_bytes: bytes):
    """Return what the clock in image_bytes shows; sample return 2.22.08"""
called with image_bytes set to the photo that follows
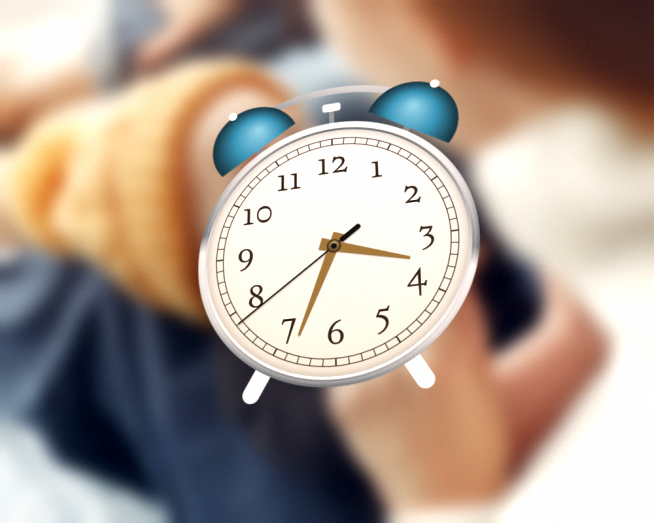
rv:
3.33.39
